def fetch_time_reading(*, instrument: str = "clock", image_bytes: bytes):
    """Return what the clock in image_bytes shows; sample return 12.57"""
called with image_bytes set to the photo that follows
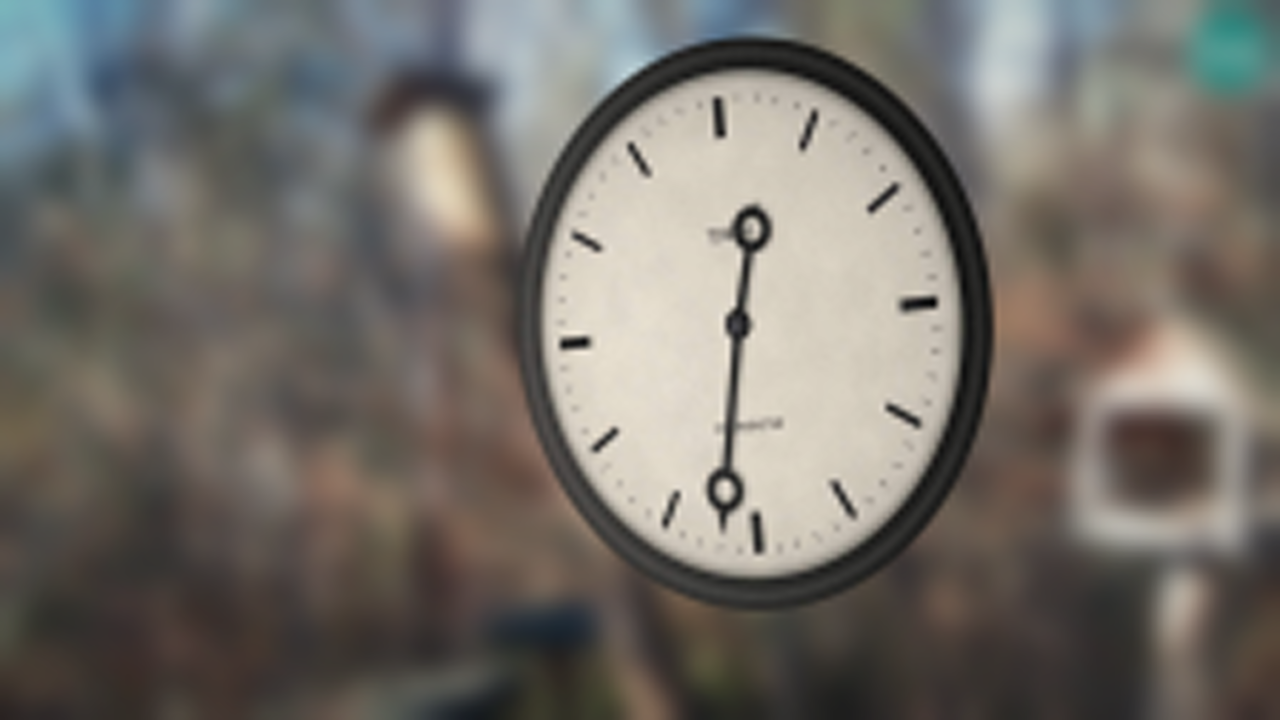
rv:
12.32
